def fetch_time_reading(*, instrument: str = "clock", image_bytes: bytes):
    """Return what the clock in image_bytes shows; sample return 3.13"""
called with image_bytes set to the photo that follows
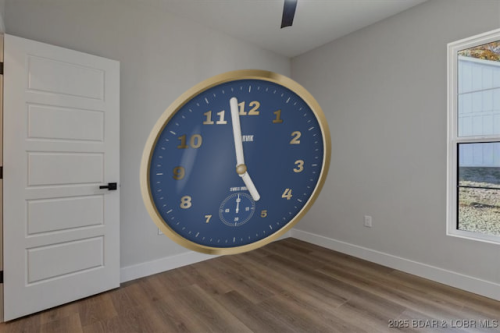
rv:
4.58
